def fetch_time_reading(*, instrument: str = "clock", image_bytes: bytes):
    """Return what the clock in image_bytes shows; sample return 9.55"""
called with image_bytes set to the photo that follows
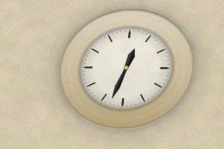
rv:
12.33
